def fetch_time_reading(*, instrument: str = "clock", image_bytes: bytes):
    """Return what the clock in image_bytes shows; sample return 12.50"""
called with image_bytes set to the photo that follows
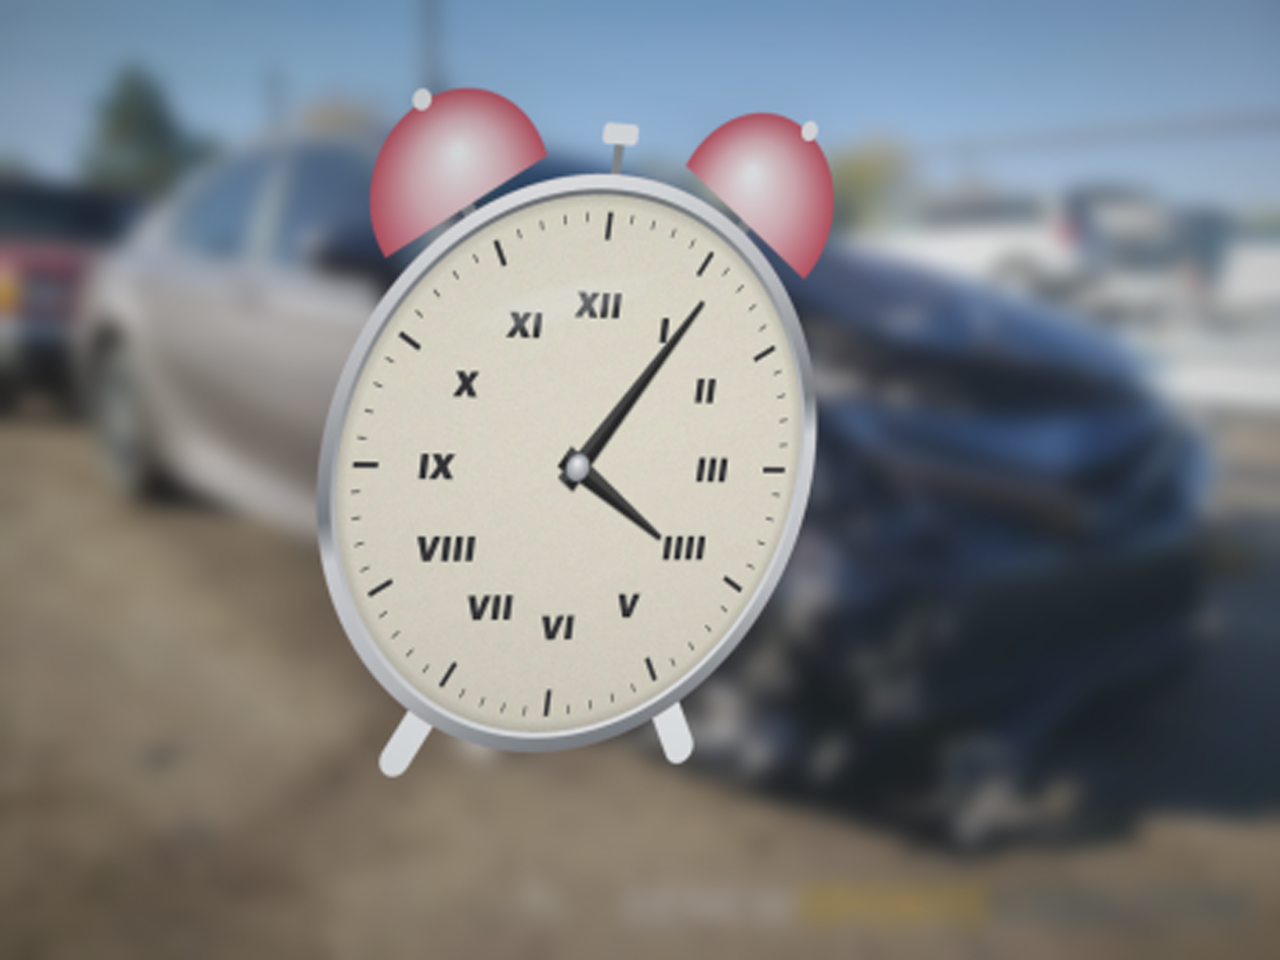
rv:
4.06
